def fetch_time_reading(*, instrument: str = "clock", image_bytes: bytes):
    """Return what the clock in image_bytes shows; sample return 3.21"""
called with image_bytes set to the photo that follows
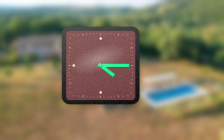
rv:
4.15
